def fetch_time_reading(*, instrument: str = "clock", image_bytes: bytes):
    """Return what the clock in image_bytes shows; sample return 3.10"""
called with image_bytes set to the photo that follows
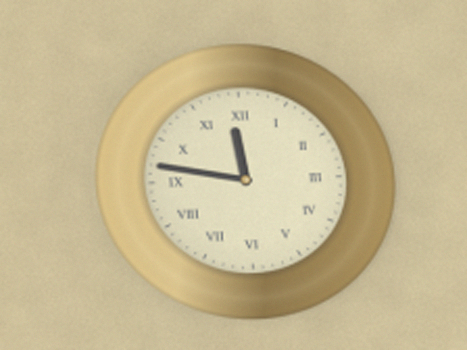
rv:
11.47
